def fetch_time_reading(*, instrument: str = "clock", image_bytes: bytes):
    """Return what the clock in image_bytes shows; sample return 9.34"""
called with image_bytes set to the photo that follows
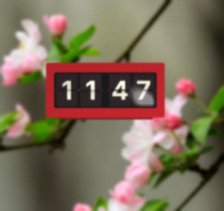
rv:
11.47
